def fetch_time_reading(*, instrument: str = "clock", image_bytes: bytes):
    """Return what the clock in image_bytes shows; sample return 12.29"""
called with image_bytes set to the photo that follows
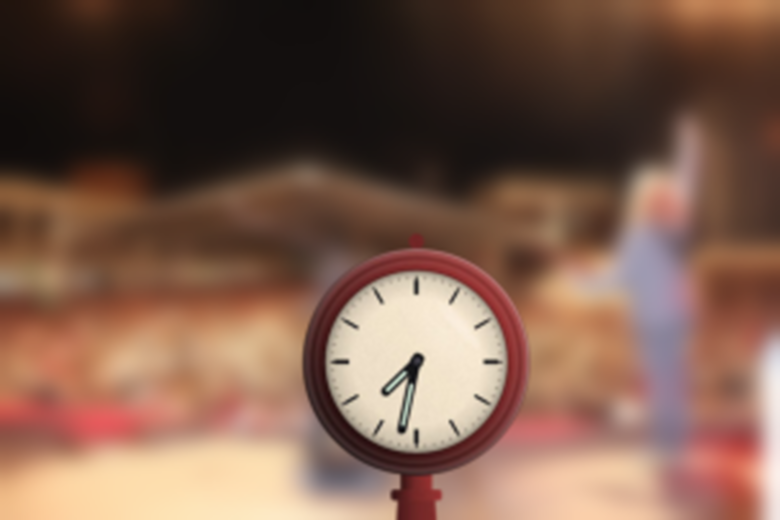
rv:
7.32
